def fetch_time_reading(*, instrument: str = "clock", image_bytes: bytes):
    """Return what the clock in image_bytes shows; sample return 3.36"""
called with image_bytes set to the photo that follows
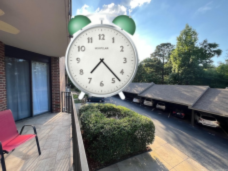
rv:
7.23
